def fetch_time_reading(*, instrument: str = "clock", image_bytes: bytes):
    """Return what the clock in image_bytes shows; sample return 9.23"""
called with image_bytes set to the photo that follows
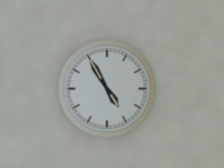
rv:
4.55
